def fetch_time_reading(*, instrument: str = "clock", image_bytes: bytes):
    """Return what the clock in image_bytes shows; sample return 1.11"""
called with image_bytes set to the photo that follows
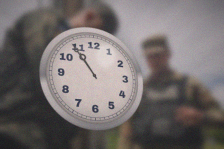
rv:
10.54
